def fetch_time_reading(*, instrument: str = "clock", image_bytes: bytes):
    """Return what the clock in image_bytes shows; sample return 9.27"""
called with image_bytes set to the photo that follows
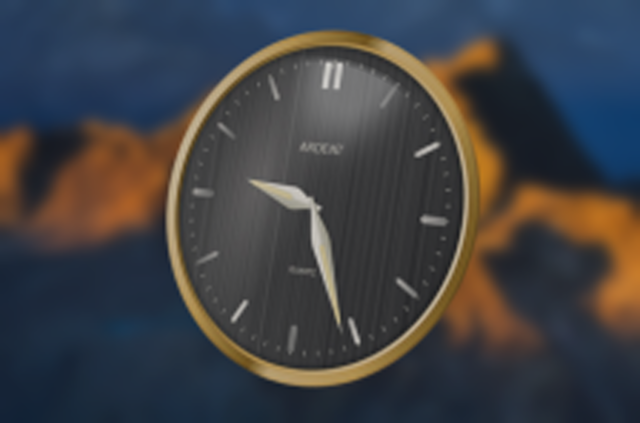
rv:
9.26
